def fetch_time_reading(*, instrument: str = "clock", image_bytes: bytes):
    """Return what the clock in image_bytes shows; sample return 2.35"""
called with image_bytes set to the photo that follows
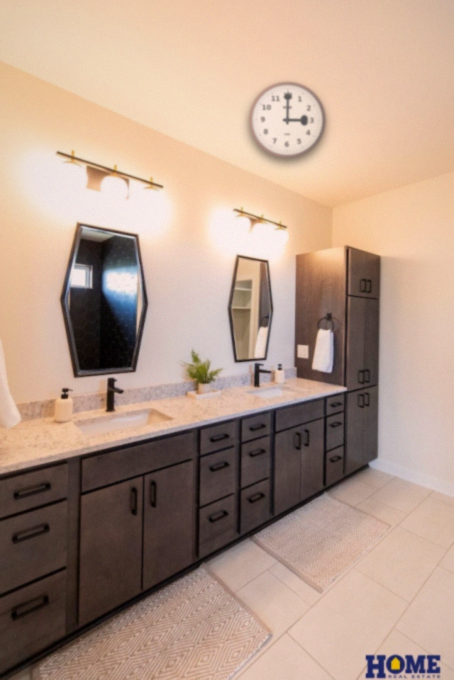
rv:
3.00
